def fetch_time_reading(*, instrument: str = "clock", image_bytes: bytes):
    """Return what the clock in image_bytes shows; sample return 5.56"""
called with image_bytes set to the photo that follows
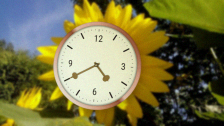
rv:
4.40
